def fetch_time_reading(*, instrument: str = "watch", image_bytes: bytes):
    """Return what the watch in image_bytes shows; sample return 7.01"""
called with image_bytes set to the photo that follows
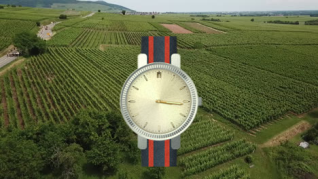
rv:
3.16
